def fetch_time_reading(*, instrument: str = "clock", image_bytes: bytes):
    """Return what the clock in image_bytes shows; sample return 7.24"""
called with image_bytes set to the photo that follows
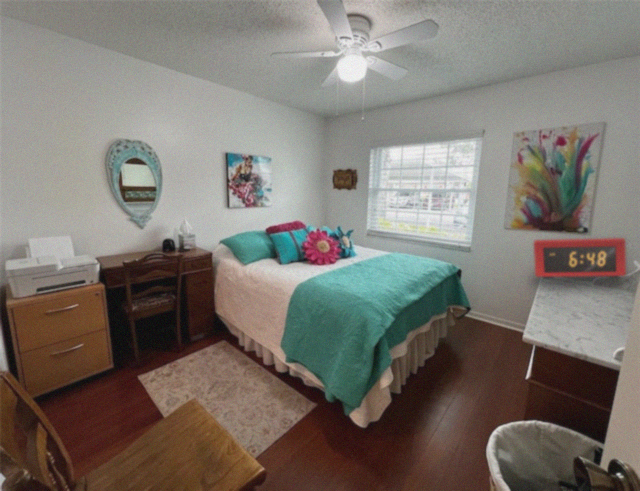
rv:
6.48
